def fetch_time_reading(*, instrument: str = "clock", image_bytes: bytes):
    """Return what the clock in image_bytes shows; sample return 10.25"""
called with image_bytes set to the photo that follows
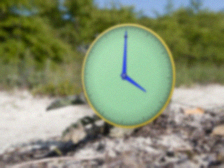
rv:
4.00
